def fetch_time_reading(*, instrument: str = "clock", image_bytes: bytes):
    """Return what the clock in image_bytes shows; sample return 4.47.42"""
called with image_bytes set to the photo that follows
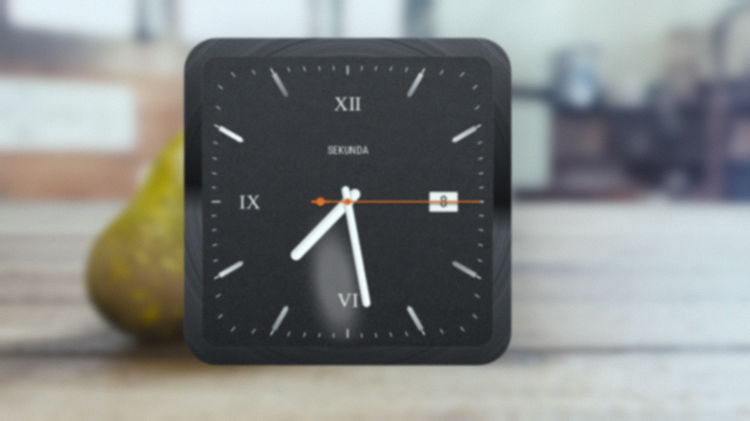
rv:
7.28.15
